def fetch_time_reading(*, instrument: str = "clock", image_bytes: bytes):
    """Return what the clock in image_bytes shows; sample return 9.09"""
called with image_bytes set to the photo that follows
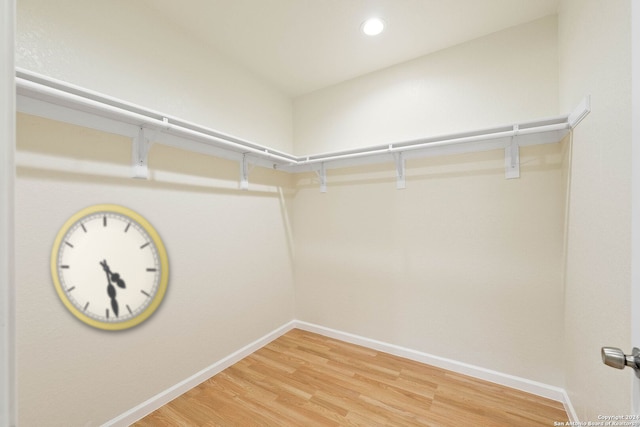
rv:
4.28
